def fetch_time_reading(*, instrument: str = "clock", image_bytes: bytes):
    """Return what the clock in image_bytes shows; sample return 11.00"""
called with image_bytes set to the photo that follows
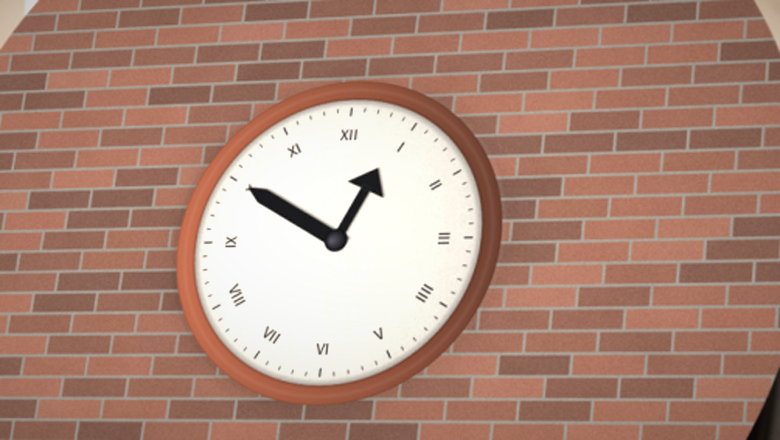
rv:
12.50
